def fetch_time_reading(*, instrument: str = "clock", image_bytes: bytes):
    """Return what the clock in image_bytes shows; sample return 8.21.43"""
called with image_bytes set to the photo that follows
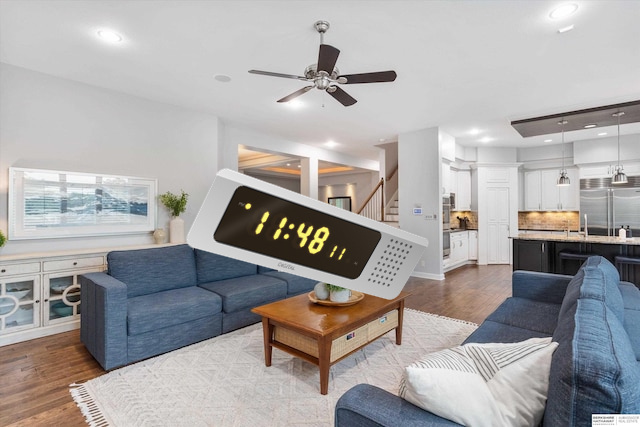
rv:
11.48.11
